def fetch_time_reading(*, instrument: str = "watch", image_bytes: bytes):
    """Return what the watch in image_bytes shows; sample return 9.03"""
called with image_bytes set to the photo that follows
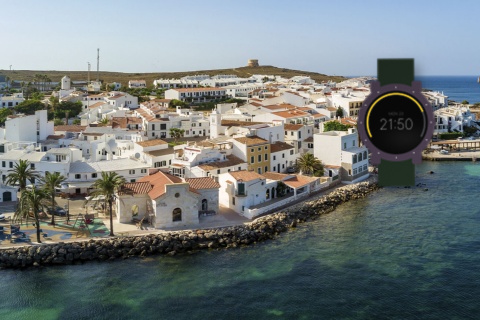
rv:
21.50
